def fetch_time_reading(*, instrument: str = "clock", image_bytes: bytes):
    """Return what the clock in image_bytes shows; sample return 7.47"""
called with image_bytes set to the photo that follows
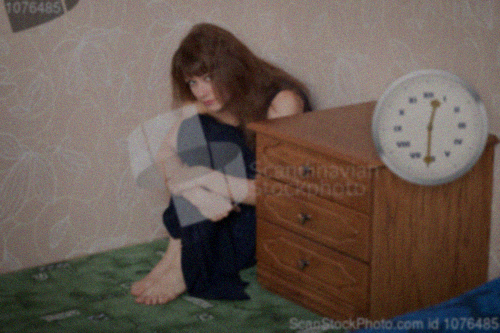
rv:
12.31
